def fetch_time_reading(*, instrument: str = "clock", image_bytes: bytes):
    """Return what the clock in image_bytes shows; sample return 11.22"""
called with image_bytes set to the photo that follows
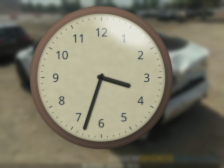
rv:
3.33
